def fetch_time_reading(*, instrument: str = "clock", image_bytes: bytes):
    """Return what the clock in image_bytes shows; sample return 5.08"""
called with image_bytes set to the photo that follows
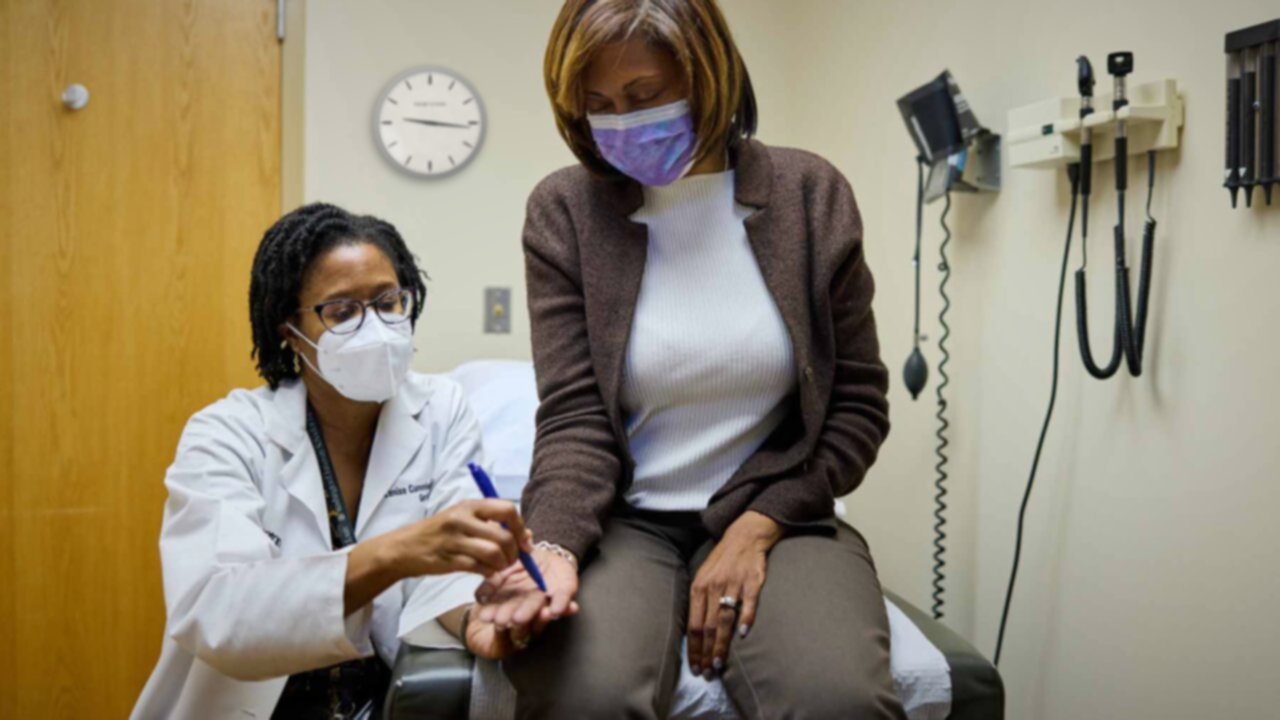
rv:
9.16
